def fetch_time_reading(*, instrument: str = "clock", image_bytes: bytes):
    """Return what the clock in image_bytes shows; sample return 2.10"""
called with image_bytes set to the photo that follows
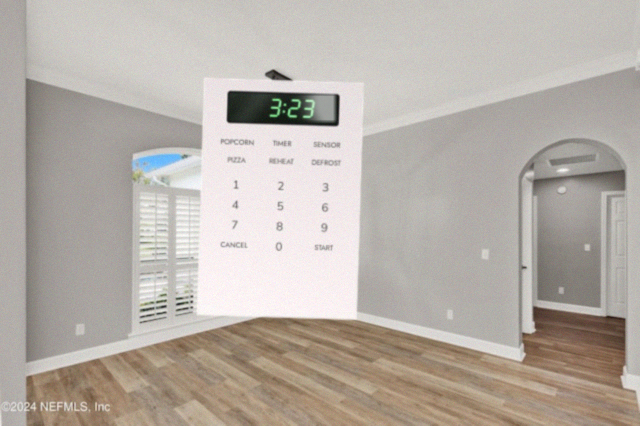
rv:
3.23
